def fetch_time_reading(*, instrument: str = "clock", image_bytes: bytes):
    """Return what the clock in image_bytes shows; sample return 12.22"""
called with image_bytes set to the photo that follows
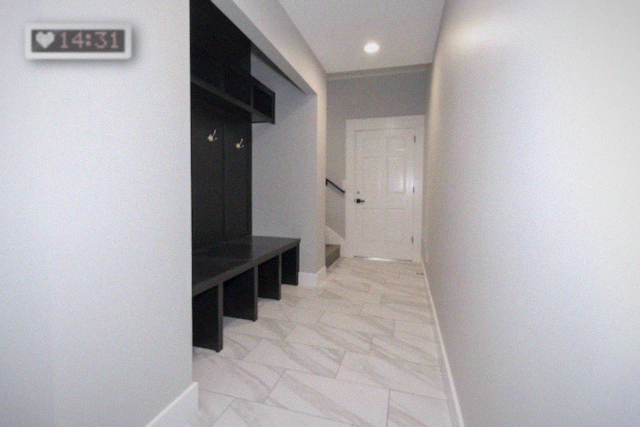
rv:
14.31
